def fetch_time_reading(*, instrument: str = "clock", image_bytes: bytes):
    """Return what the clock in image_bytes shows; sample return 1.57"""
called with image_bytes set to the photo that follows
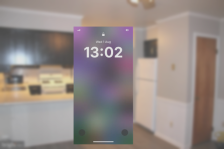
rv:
13.02
